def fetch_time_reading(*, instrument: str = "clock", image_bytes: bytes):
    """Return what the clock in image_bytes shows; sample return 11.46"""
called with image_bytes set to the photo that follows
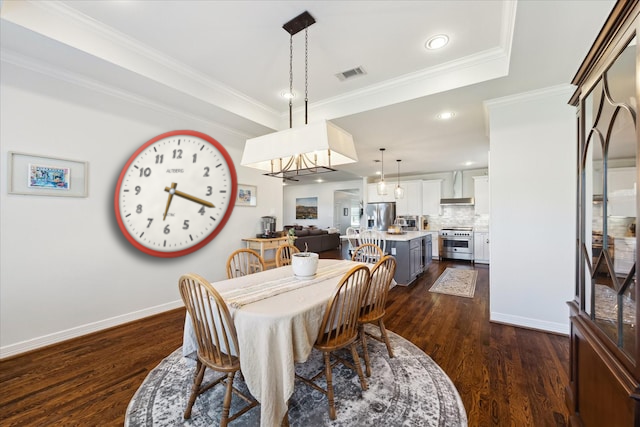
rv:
6.18
